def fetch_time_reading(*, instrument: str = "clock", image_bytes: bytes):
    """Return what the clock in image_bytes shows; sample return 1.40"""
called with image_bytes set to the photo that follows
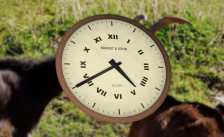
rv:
4.40
